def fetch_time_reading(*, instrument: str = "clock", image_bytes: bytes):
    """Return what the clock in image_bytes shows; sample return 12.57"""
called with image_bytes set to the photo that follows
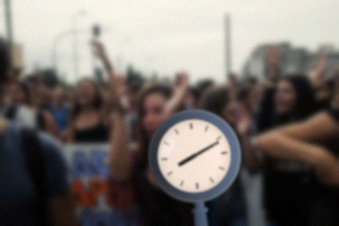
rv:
8.11
